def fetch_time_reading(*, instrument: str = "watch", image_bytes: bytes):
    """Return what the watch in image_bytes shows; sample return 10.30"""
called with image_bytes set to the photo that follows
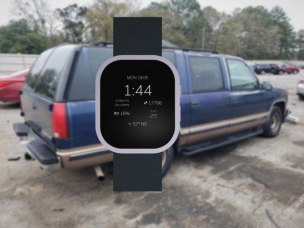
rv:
1.44
